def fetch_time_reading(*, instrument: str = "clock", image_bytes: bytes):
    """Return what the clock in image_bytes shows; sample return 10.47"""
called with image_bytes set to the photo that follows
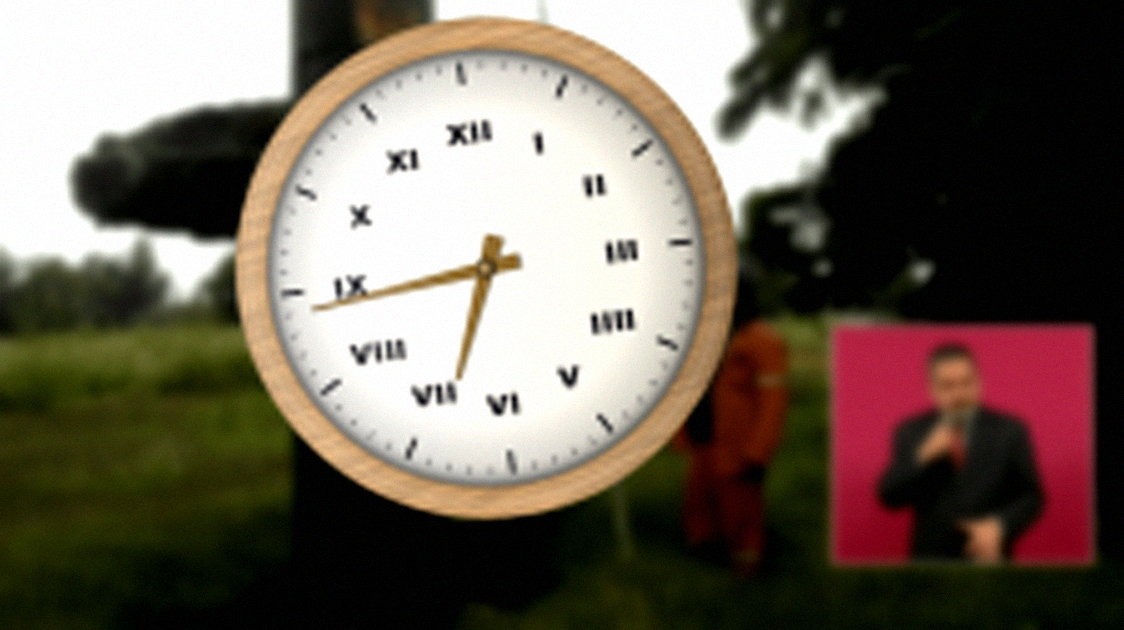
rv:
6.44
